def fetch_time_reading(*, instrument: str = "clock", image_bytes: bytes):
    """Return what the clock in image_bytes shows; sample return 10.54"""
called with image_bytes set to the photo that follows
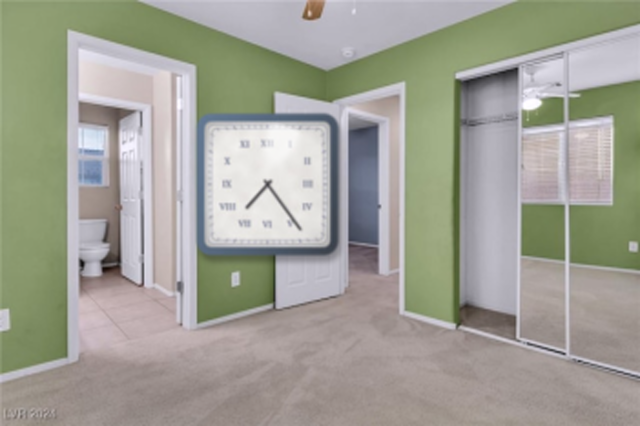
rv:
7.24
